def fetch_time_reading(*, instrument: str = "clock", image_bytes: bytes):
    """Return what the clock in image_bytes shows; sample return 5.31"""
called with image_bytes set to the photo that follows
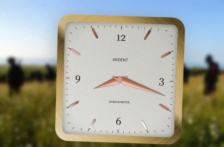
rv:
8.18
